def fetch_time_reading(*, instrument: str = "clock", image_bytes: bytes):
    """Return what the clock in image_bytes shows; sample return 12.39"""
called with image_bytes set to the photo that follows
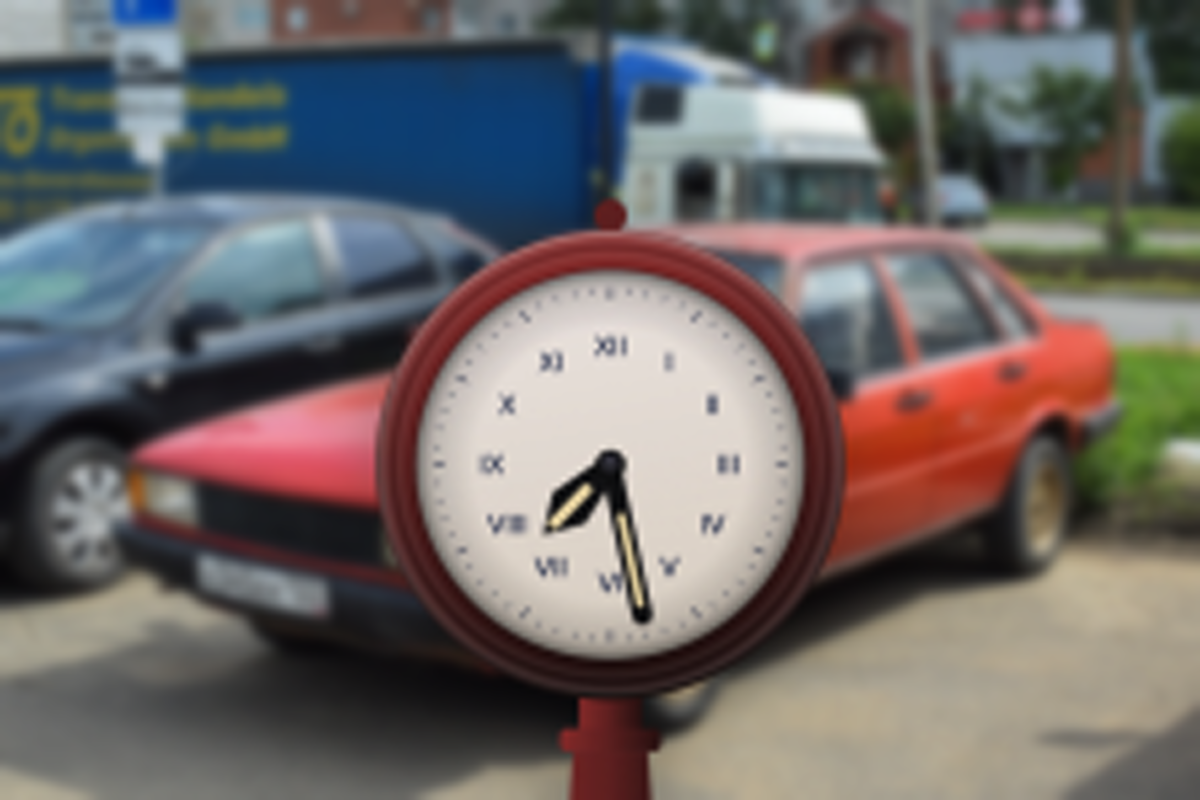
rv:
7.28
